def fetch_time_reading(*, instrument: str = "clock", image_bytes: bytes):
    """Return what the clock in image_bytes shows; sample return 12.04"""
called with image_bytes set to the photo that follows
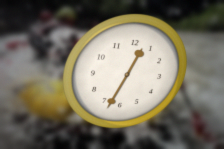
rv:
12.33
